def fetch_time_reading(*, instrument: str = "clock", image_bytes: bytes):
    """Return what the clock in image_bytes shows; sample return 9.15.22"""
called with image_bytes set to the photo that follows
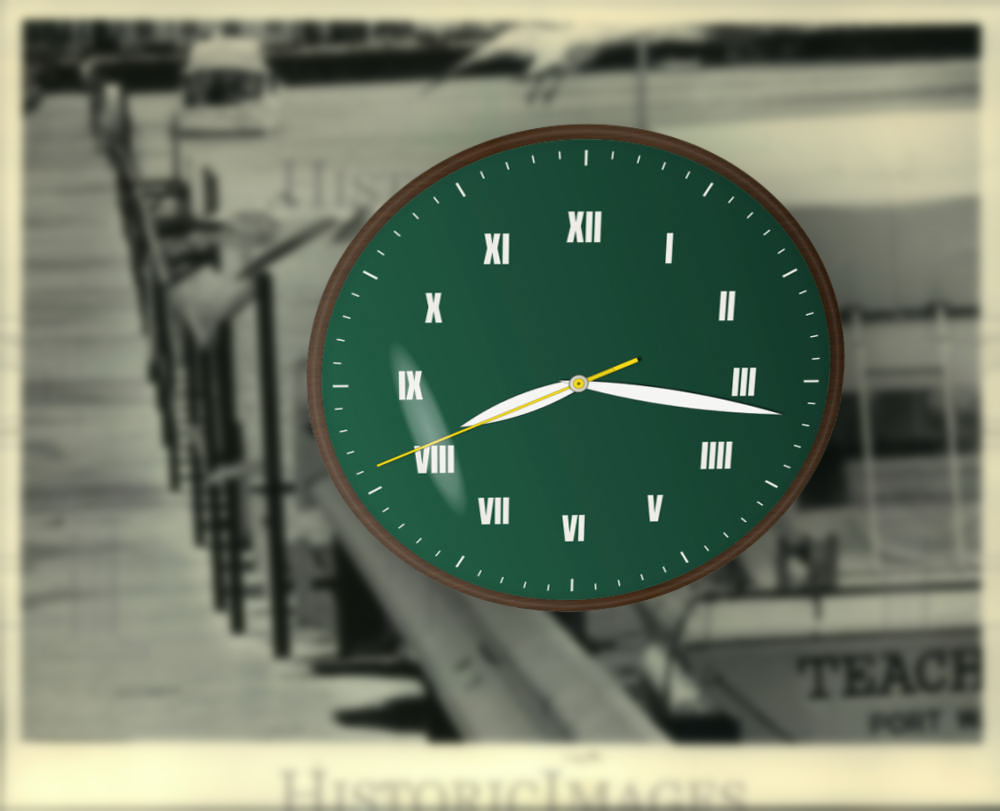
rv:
8.16.41
